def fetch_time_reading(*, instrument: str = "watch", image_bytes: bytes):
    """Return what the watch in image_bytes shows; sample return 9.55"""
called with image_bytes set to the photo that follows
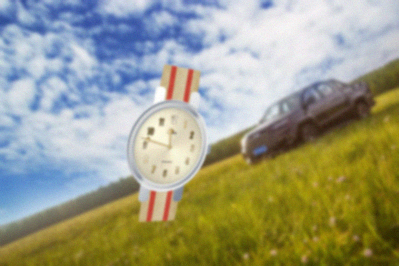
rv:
11.47
